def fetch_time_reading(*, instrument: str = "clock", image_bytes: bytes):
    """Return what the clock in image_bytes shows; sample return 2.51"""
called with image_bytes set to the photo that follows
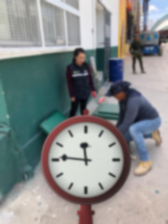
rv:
11.46
